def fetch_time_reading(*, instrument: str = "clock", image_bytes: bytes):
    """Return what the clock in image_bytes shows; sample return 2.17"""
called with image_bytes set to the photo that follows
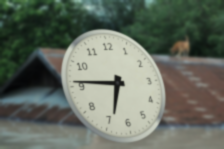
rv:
6.46
